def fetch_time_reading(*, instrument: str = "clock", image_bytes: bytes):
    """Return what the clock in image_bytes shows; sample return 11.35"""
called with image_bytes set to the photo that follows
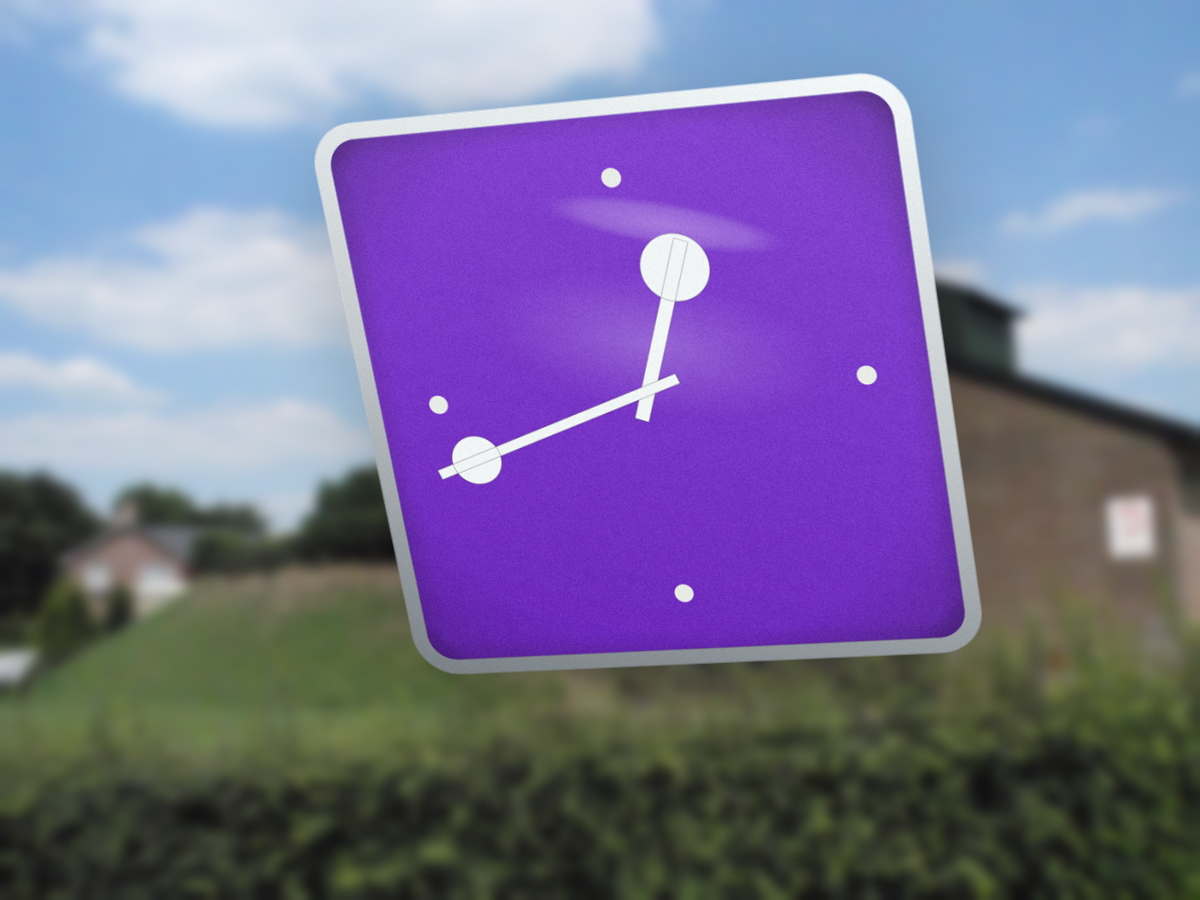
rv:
12.42
